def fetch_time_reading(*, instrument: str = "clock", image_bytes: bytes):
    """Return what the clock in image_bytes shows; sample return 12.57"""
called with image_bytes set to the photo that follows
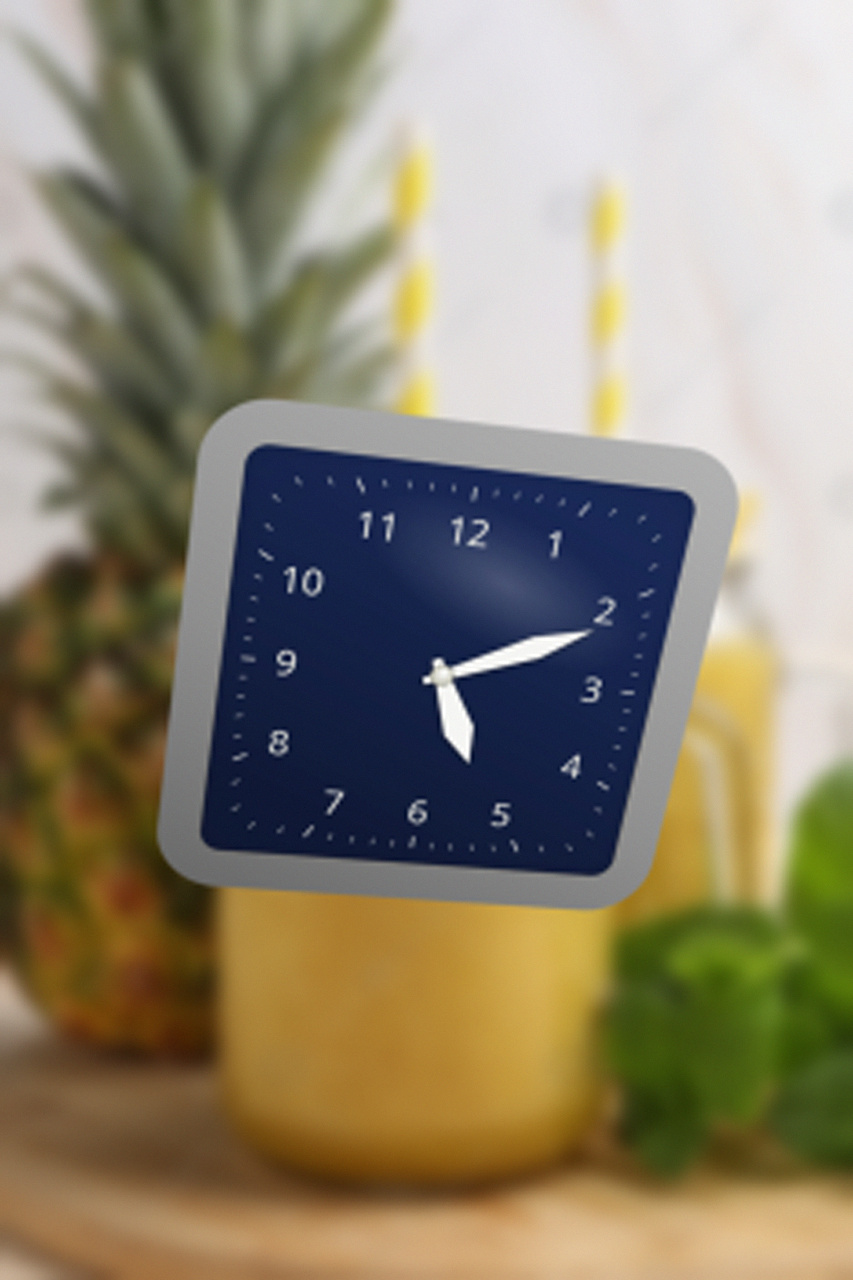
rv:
5.11
